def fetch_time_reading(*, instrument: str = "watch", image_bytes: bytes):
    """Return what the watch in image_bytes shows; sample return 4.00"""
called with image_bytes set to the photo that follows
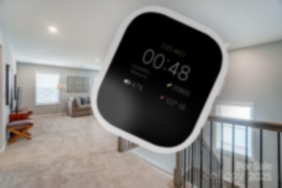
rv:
0.48
